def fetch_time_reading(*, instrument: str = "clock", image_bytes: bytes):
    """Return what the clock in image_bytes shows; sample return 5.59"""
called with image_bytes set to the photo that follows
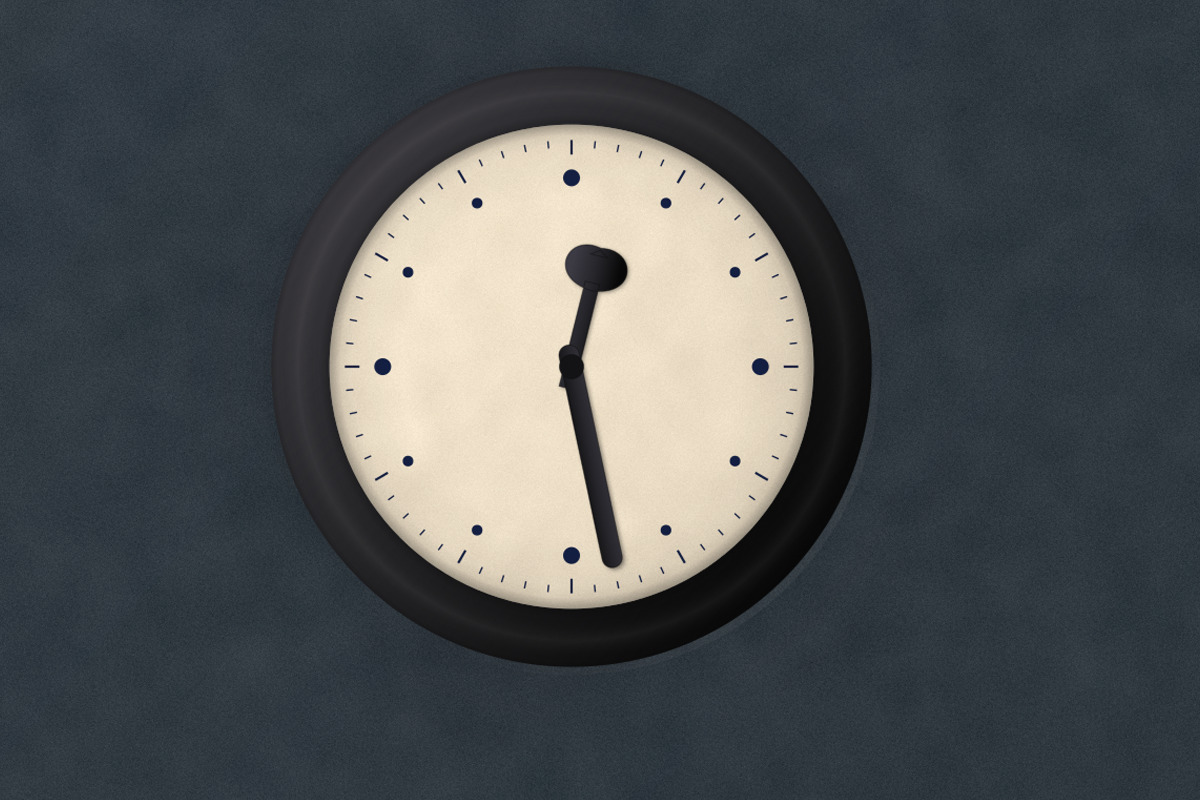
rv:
12.28
